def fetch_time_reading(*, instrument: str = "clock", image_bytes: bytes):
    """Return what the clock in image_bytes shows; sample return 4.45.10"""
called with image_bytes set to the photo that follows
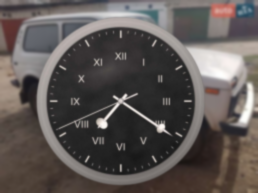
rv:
7.20.41
